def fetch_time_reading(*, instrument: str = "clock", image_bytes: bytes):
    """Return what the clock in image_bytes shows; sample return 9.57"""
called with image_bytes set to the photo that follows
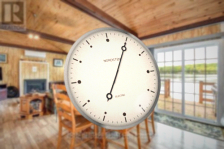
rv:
7.05
